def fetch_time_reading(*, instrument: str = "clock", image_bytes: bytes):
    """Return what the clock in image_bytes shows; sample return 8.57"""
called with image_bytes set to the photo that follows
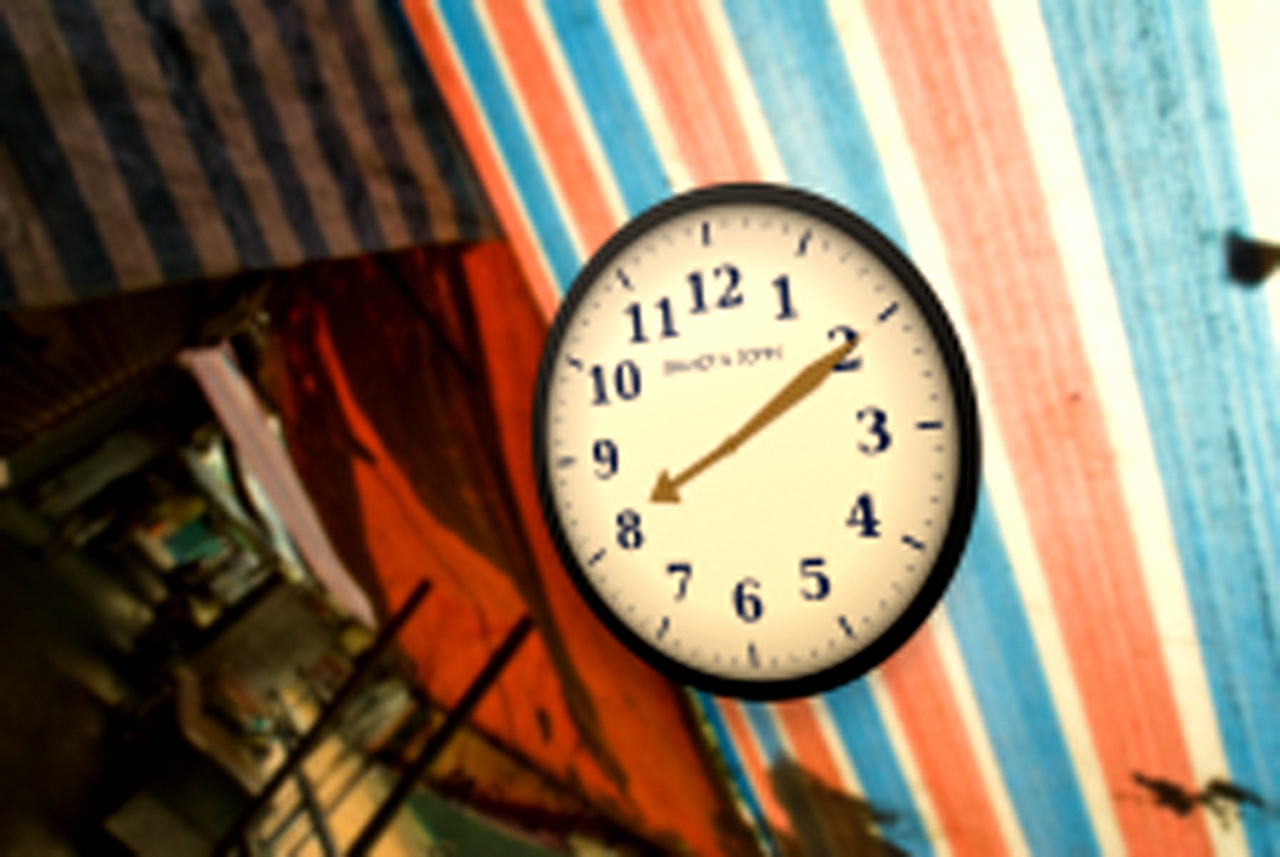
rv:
8.10
